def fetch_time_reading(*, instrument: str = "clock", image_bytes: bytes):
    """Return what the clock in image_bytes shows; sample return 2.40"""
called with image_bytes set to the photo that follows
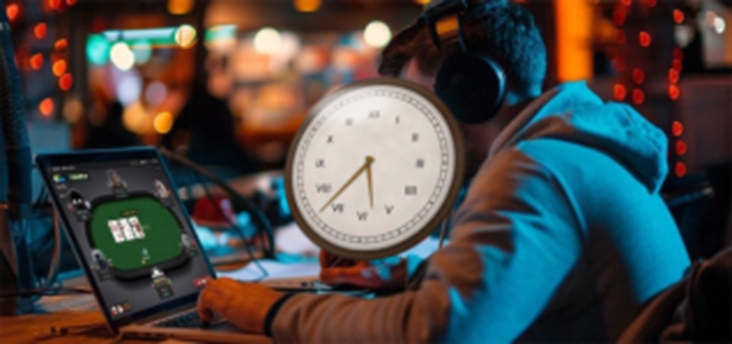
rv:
5.37
